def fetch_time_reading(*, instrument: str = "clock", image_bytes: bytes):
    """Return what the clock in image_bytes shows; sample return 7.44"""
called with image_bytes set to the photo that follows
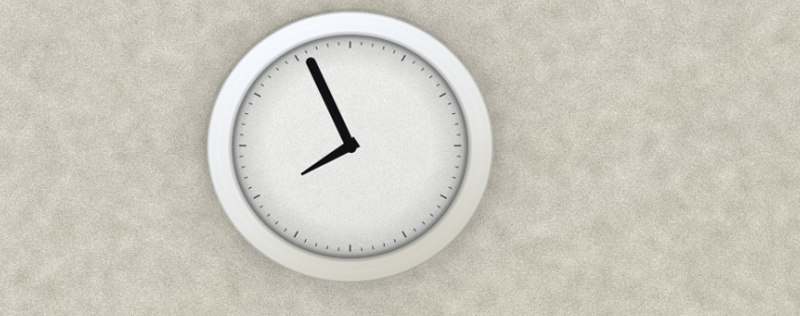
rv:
7.56
